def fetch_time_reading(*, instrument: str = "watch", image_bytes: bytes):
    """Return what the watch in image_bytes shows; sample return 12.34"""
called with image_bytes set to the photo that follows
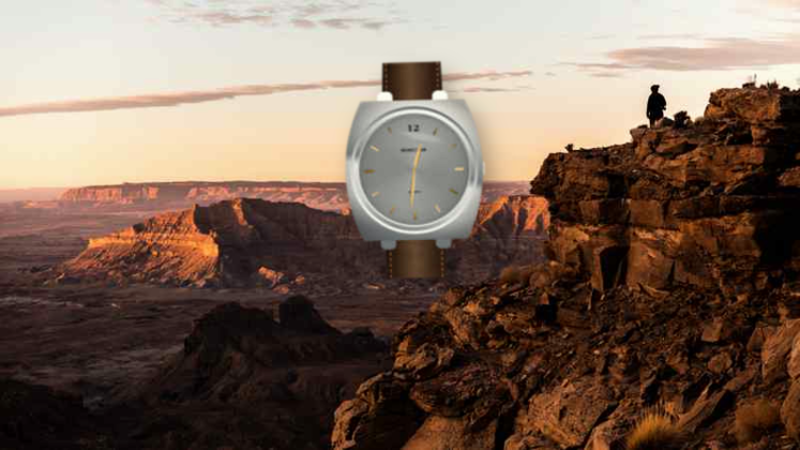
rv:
12.31
